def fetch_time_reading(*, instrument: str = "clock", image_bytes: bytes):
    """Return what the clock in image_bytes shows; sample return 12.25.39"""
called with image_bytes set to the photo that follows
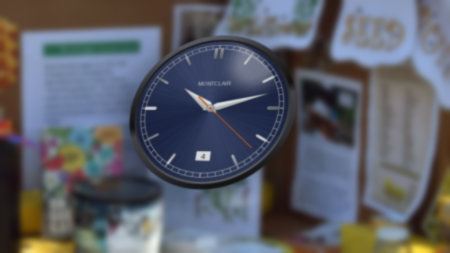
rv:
10.12.22
